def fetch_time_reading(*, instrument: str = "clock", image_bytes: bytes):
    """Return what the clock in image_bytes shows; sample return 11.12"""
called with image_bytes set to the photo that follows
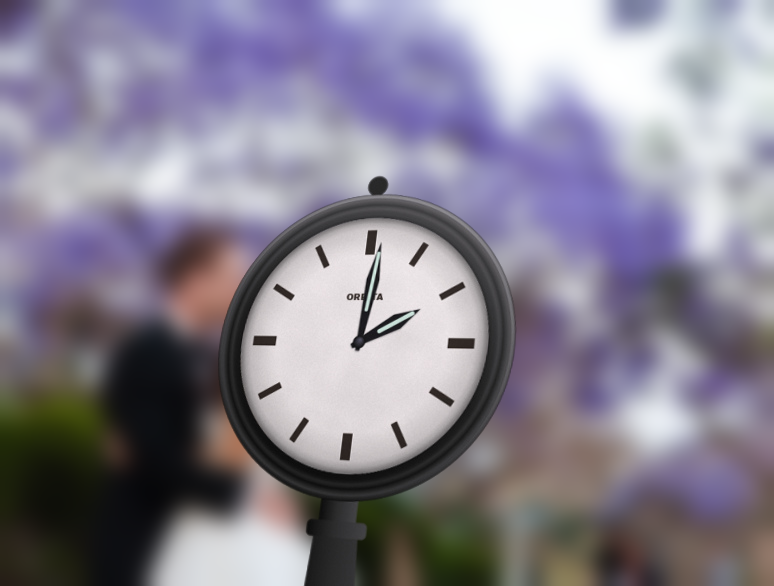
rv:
2.01
